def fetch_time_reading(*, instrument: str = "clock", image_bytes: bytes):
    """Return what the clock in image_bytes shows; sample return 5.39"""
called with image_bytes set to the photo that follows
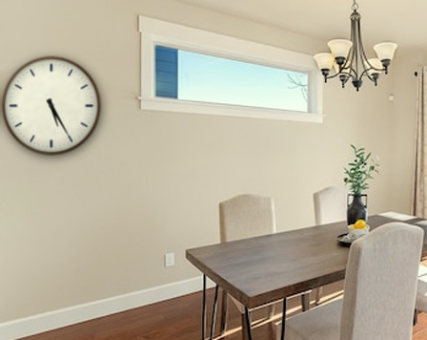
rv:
5.25
